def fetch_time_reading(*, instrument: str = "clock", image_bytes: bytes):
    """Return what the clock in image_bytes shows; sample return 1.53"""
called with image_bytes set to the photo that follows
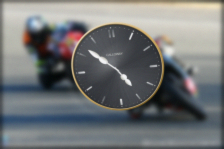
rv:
4.52
